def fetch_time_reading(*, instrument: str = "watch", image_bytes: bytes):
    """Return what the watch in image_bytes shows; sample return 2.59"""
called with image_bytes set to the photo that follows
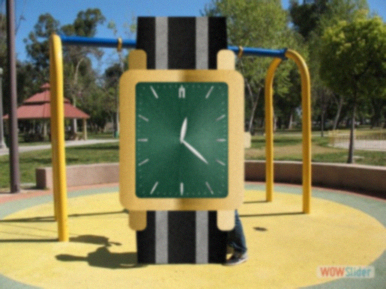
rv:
12.22
